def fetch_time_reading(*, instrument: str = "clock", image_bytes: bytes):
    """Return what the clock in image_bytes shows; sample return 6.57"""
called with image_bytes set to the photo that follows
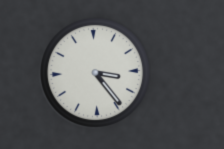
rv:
3.24
